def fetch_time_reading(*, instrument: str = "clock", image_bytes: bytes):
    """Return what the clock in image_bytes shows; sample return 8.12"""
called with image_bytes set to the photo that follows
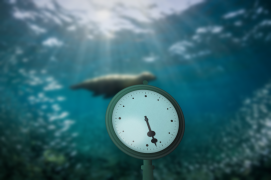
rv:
5.27
